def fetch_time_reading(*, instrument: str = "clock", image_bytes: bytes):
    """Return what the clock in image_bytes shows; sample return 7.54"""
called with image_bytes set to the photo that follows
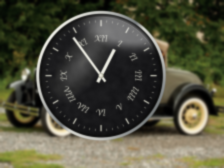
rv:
12.54
